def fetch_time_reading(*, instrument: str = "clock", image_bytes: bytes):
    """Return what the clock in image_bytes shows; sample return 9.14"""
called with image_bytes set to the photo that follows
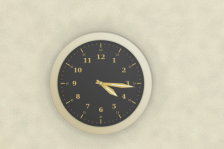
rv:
4.16
